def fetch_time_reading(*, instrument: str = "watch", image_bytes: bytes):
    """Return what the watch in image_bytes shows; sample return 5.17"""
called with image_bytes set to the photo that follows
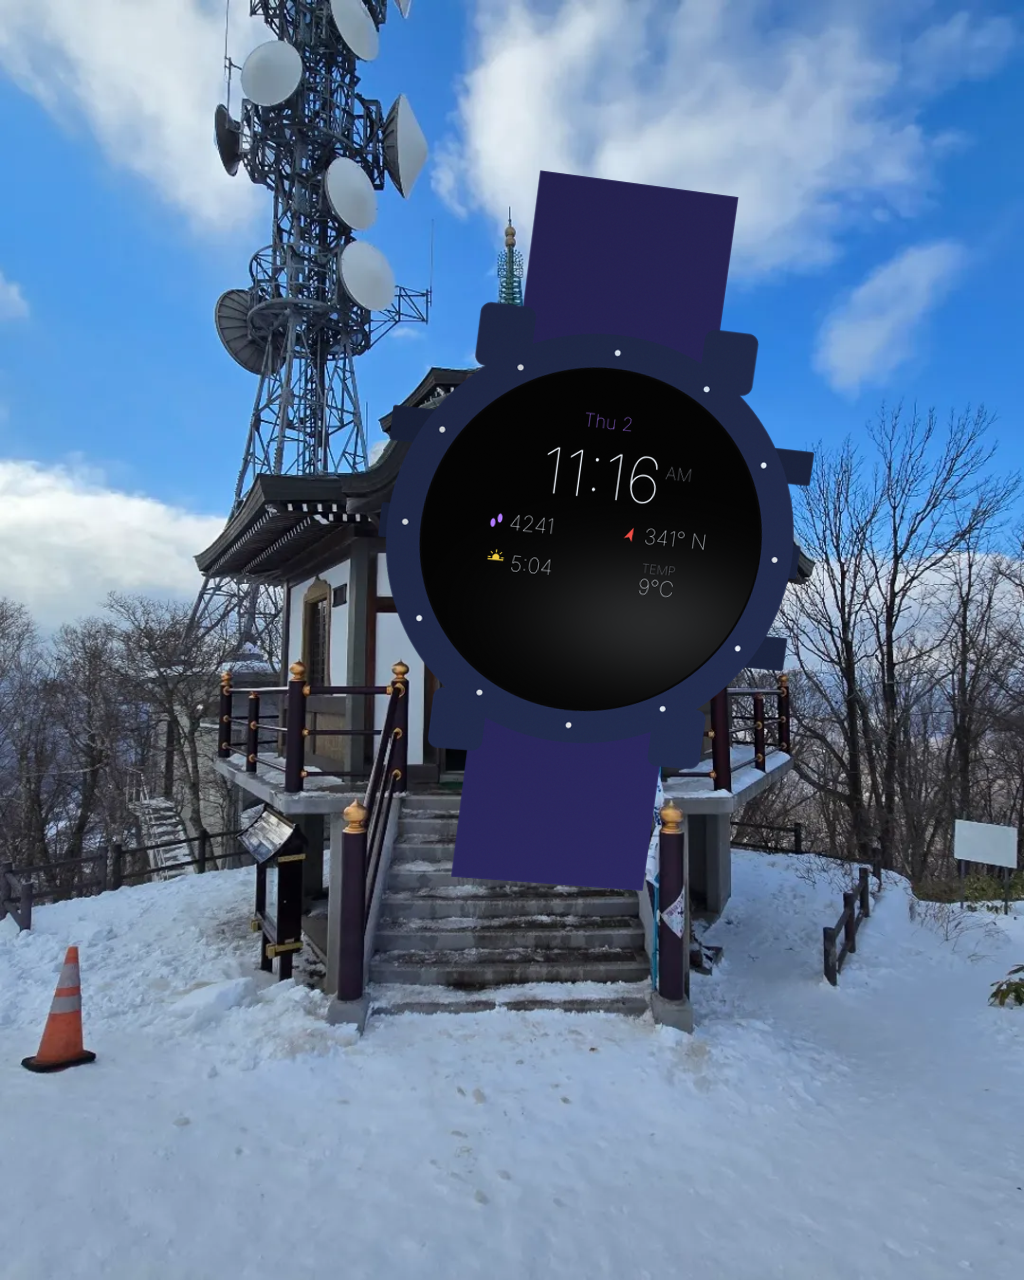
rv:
11.16
